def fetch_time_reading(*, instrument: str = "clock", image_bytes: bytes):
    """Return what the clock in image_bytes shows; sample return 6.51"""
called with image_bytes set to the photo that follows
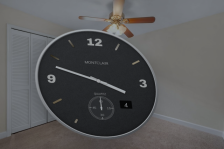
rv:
3.48
